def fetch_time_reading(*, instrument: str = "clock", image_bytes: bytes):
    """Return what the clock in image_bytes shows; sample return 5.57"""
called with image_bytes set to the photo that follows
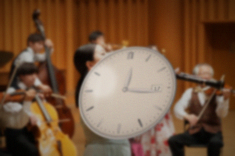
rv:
12.16
